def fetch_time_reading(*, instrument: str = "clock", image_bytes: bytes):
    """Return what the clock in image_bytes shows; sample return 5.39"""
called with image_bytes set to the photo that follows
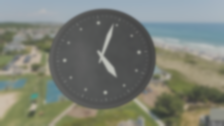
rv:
5.04
